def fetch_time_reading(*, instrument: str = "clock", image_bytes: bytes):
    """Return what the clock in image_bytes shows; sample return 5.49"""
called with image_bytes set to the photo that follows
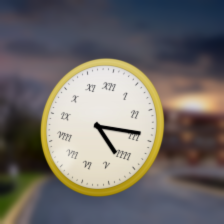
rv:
4.14
